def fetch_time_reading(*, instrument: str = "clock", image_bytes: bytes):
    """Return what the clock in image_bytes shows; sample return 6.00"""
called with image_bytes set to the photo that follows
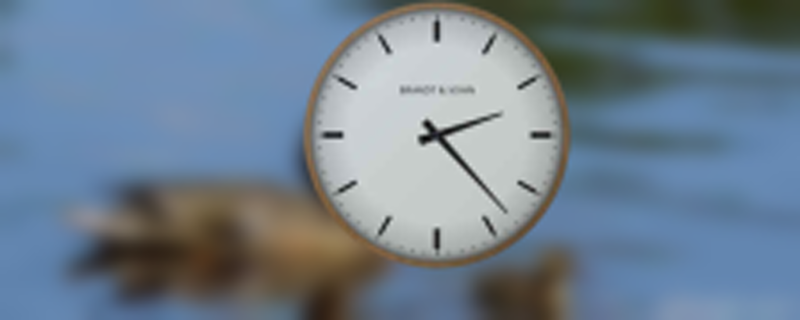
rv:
2.23
